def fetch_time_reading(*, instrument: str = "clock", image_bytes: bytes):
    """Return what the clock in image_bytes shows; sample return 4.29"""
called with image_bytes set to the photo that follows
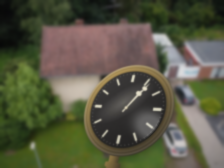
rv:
1.06
